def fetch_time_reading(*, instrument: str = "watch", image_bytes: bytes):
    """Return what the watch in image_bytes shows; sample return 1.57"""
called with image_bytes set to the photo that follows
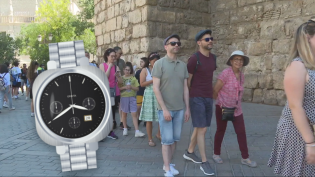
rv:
3.40
